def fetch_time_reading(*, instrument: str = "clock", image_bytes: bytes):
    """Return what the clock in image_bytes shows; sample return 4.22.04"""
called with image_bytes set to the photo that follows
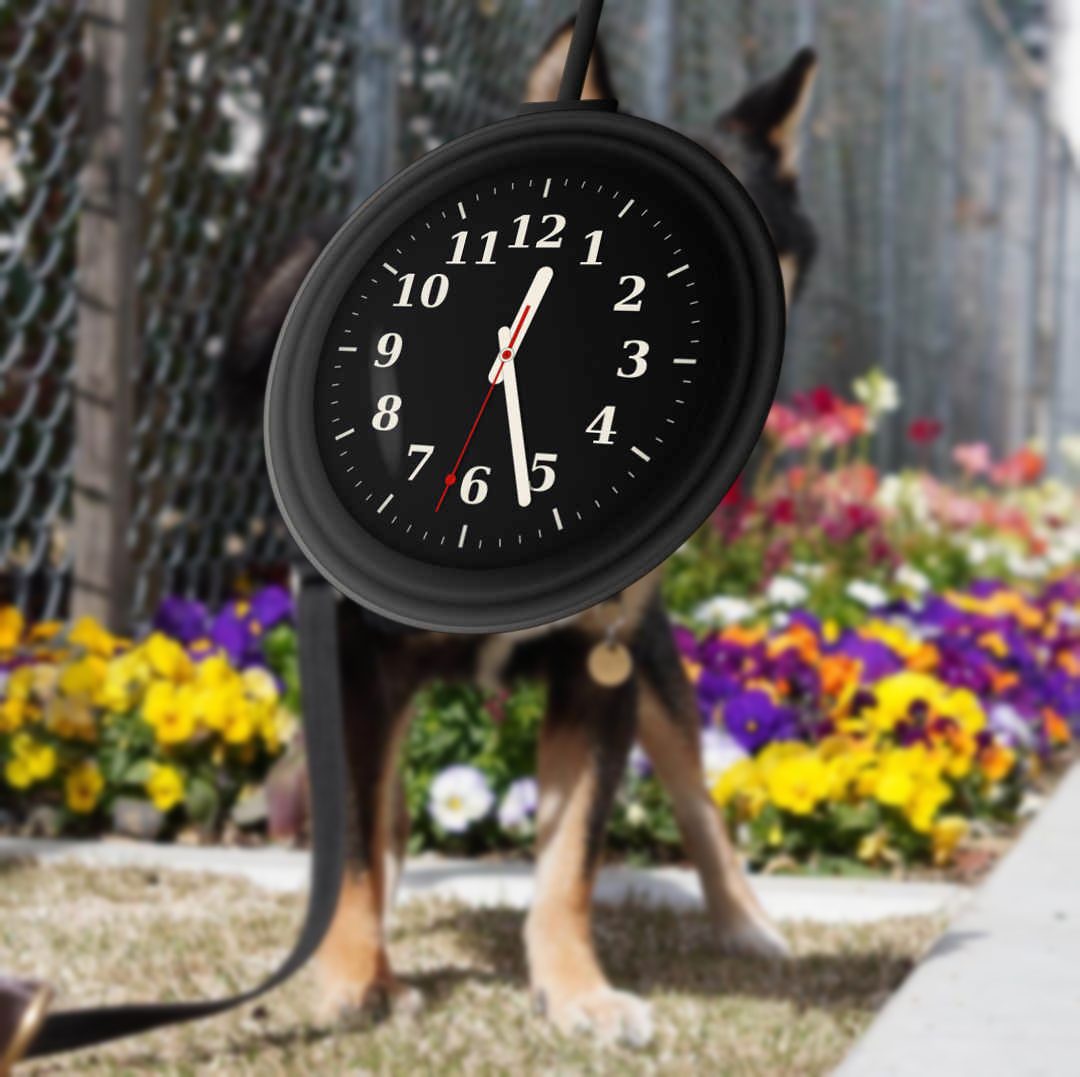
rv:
12.26.32
